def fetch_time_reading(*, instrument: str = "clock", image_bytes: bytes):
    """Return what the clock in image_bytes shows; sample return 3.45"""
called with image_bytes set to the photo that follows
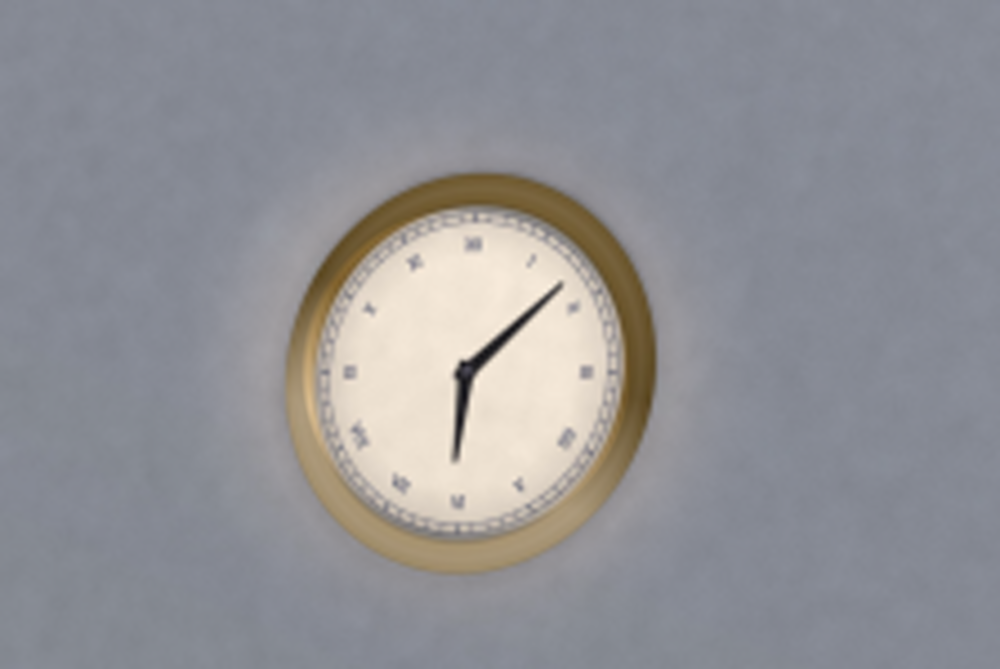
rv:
6.08
